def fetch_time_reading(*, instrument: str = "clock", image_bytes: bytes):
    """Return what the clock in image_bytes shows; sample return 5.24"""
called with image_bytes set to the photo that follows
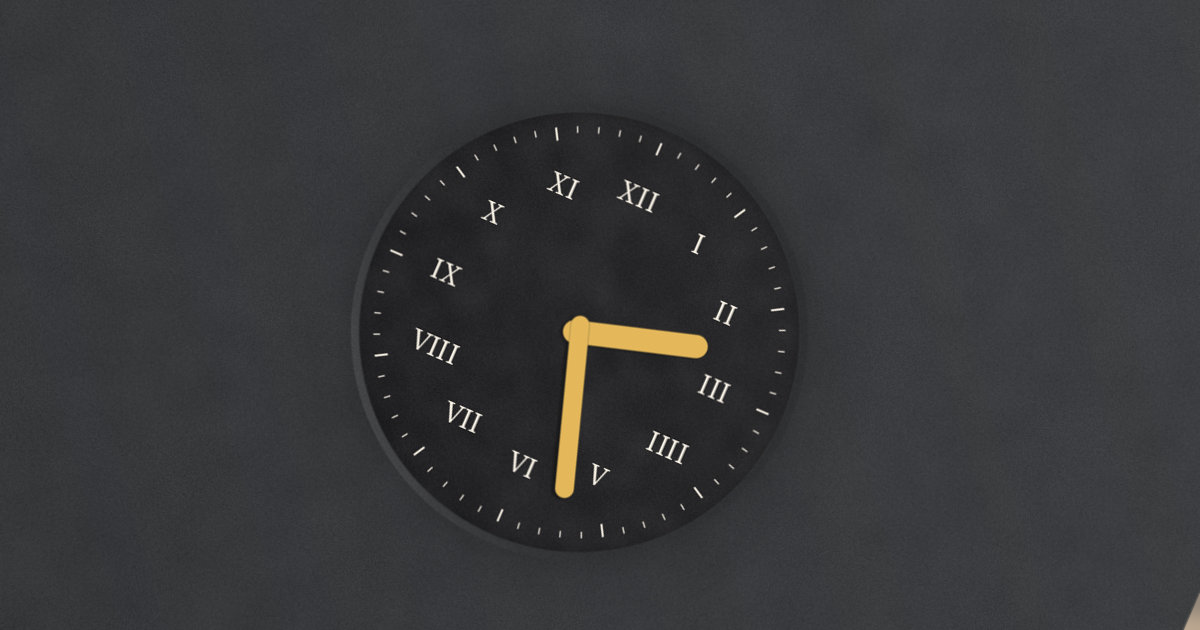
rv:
2.27
